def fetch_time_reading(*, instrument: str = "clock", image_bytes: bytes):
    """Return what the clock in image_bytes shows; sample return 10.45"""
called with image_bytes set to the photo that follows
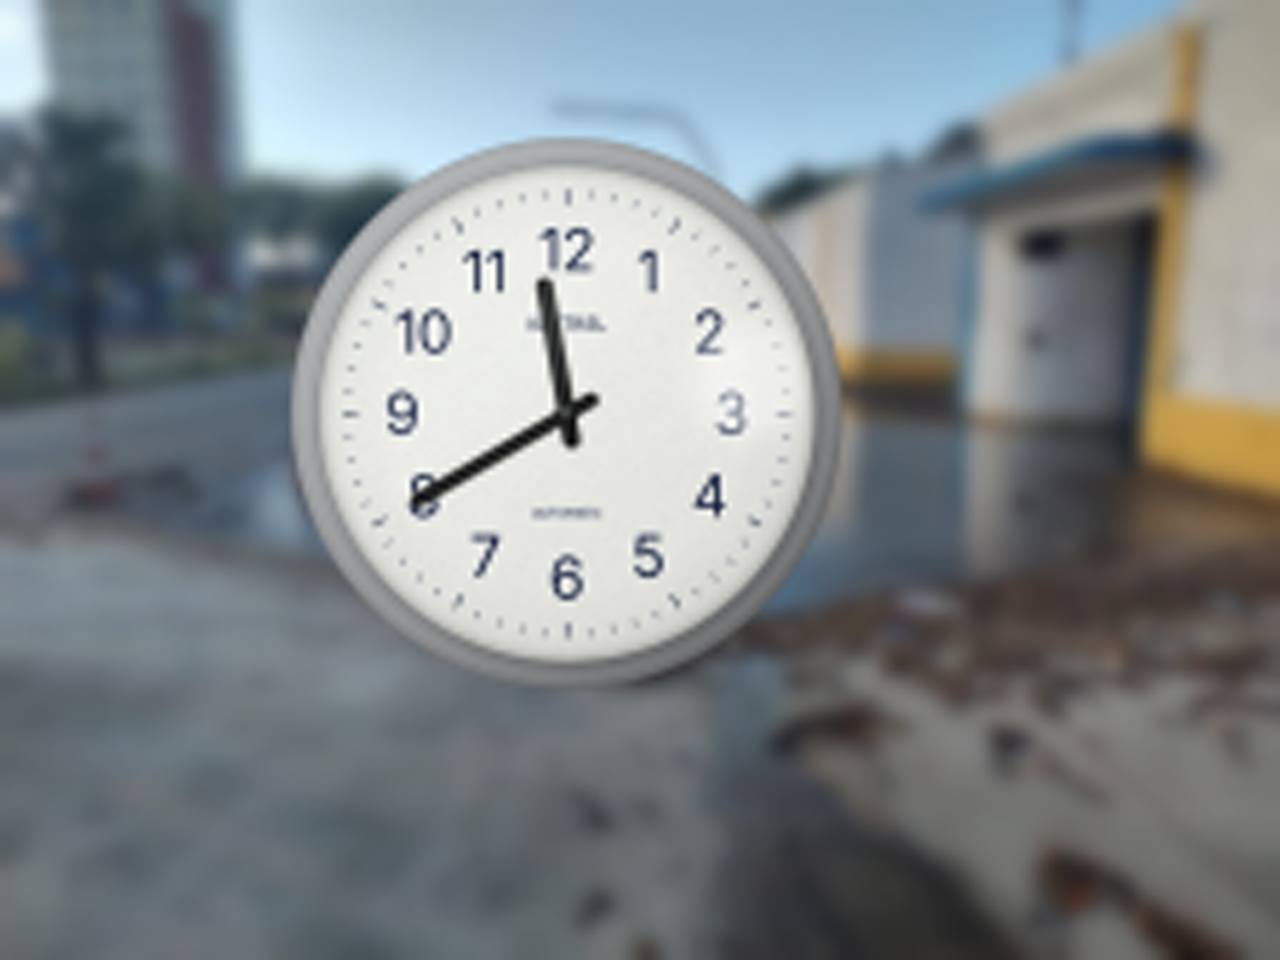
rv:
11.40
